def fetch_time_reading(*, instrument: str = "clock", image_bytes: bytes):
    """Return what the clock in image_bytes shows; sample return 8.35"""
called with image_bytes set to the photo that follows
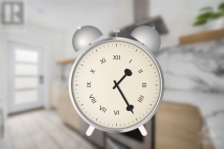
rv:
1.25
